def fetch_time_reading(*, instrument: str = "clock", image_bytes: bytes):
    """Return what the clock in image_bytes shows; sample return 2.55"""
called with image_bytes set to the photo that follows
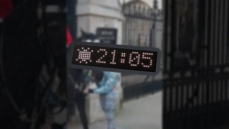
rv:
21.05
